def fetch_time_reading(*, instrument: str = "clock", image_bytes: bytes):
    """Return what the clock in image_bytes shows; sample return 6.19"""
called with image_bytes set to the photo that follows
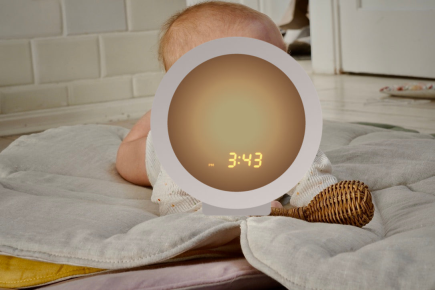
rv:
3.43
